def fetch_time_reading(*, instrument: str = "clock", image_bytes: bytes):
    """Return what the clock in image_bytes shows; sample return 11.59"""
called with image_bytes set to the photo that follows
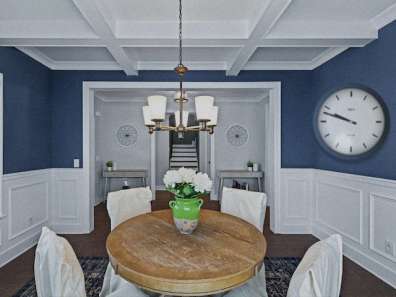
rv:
9.48
